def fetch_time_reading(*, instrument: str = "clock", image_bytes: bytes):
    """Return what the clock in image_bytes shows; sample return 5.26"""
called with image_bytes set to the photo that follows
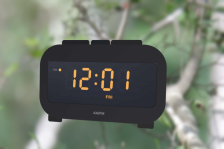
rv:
12.01
